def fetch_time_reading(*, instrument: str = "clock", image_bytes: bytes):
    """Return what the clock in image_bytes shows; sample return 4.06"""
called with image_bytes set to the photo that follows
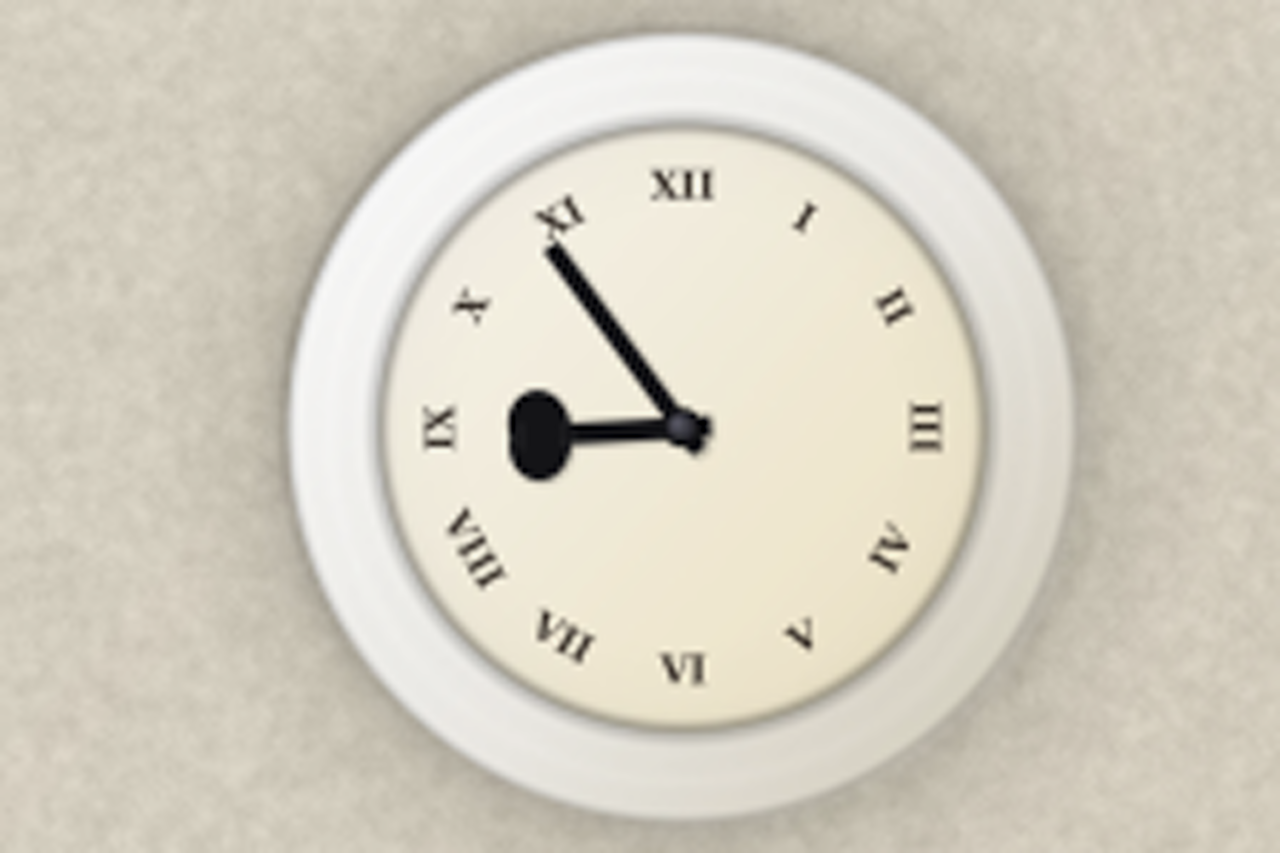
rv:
8.54
